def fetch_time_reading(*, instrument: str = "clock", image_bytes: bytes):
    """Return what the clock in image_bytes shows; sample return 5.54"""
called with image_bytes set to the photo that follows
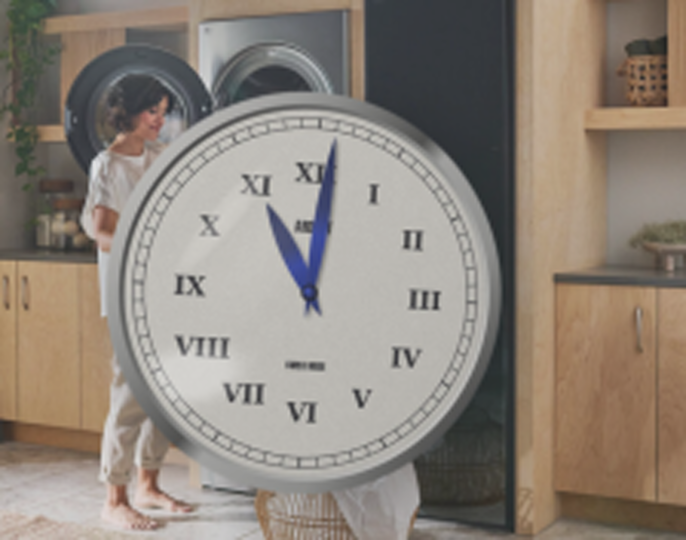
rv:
11.01
